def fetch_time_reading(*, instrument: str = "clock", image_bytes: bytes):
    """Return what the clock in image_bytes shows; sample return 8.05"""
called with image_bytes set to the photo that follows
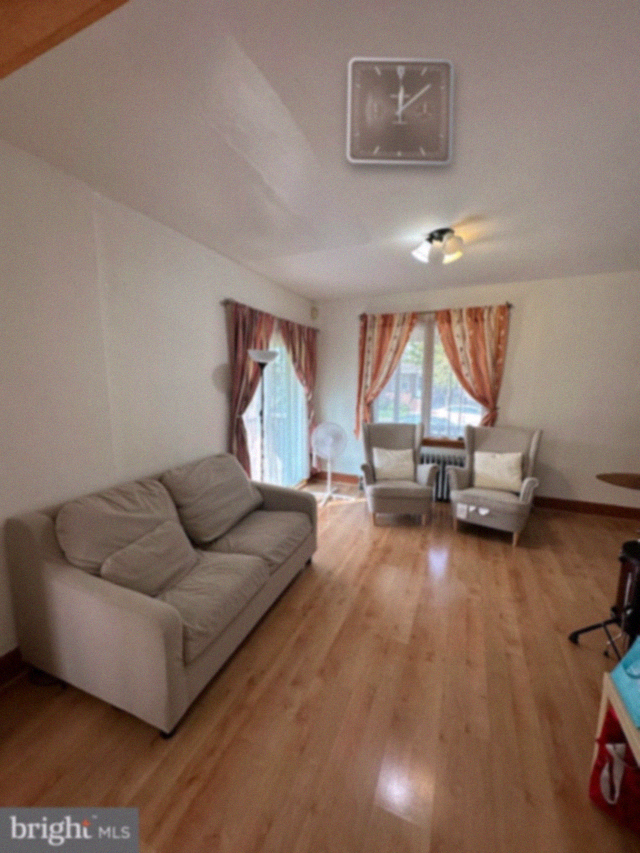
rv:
12.08
